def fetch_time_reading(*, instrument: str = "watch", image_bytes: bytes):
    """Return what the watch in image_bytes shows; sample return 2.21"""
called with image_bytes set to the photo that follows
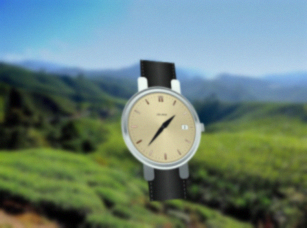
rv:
1.37
